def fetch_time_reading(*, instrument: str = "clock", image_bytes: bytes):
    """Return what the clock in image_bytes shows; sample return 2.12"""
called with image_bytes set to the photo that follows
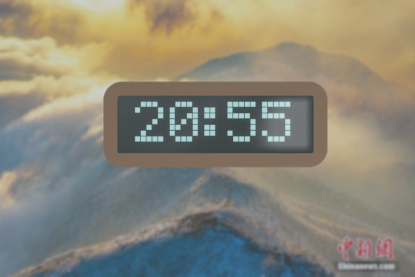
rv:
20.55
